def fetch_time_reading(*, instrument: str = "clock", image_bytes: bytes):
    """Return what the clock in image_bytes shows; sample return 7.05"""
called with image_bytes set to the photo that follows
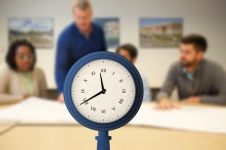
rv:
11.40
